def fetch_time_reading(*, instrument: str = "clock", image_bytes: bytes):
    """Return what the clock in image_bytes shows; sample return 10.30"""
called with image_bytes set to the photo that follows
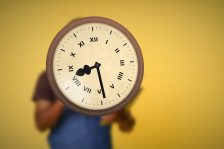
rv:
8.29
